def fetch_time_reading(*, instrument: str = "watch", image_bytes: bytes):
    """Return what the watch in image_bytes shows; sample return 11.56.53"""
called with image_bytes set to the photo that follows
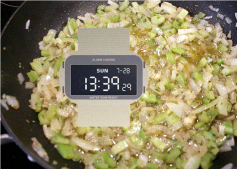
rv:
13.39.29
